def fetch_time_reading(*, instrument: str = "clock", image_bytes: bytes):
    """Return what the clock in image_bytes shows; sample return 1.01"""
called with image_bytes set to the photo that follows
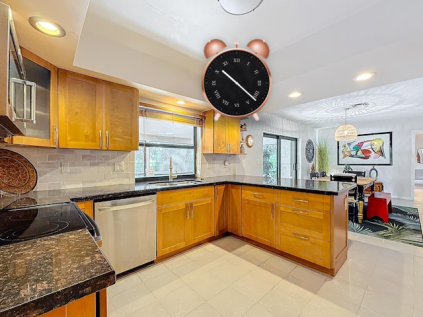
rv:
10.22
